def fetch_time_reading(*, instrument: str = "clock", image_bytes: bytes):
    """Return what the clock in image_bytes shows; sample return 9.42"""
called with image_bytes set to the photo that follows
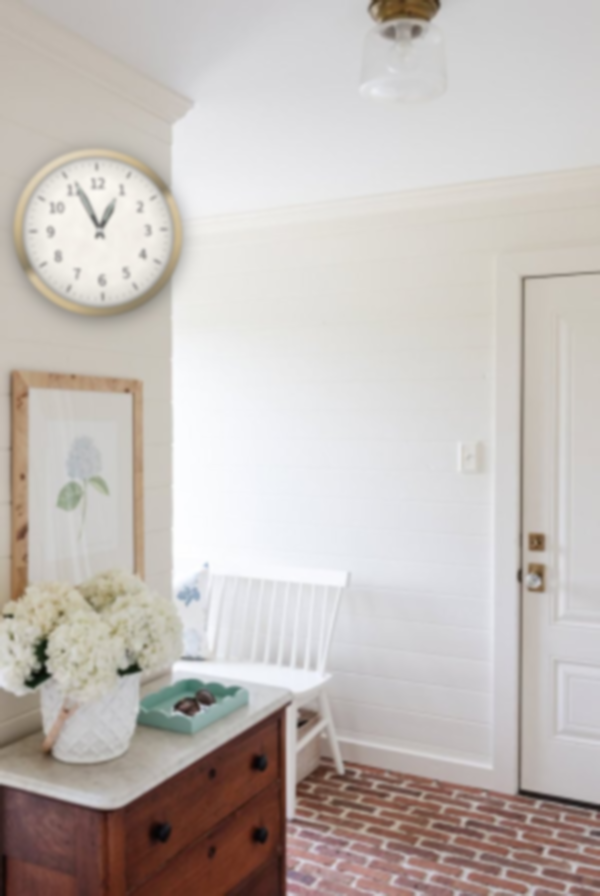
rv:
12.56
